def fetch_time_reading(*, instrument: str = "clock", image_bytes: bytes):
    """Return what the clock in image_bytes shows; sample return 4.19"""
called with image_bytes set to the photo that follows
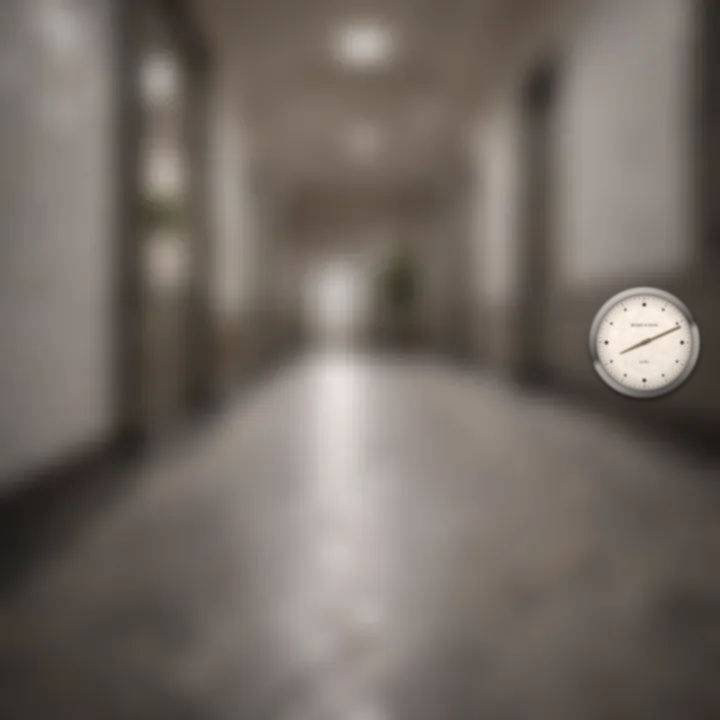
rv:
8.11
